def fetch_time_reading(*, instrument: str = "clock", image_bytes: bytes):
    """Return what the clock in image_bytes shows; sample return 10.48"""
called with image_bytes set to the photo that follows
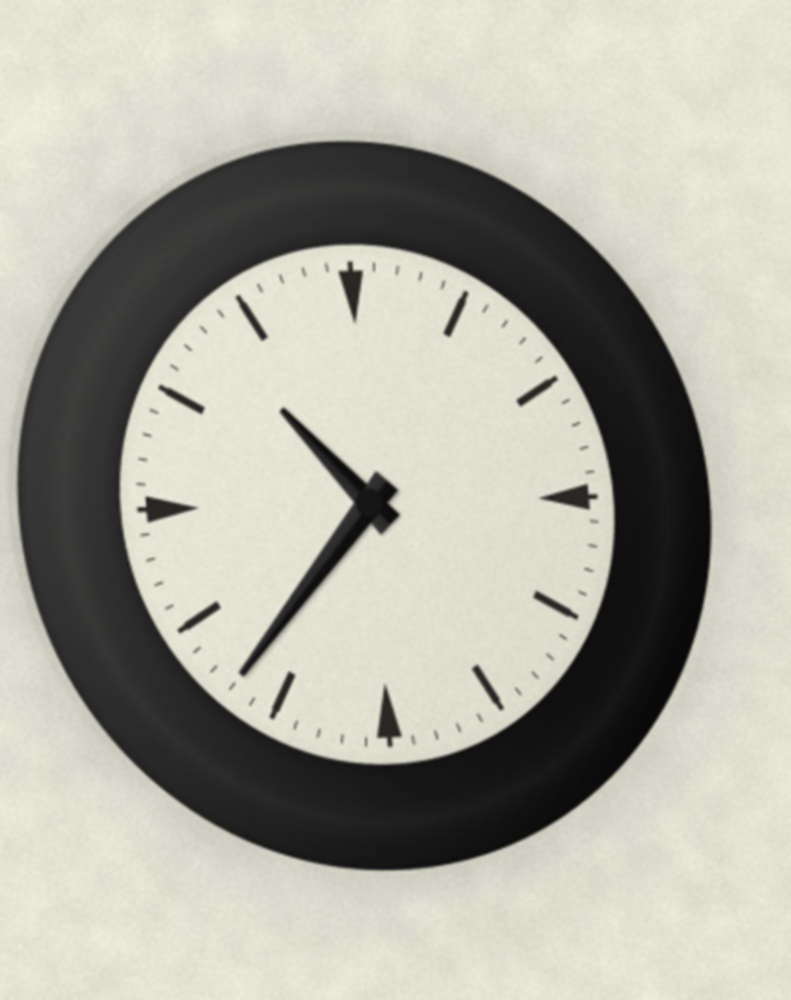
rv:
10.37
